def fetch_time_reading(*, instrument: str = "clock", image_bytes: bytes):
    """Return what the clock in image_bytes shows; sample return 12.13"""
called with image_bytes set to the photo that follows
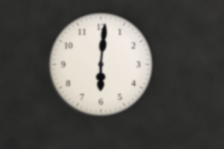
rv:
6.01
